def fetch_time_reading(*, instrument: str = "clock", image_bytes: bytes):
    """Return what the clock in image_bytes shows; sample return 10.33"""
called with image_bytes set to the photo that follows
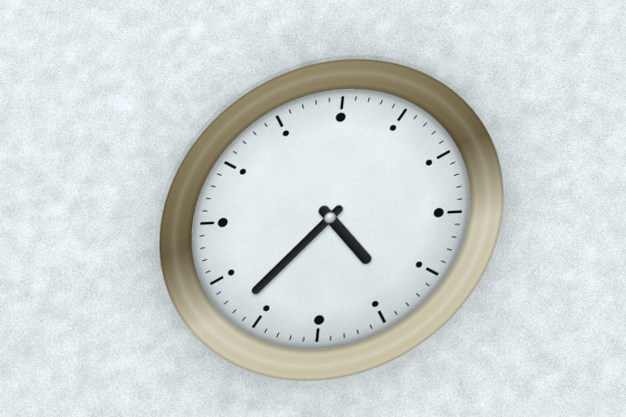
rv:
4.37
